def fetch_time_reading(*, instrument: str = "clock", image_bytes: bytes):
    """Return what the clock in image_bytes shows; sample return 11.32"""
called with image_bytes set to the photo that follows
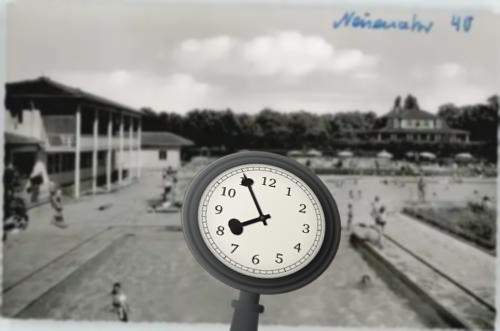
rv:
7.55
